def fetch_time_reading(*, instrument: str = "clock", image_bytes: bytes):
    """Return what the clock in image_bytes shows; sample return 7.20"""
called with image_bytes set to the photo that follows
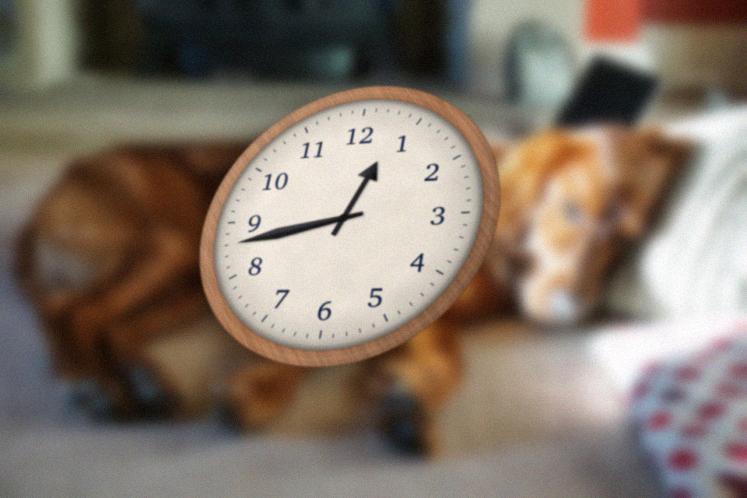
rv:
12.43
